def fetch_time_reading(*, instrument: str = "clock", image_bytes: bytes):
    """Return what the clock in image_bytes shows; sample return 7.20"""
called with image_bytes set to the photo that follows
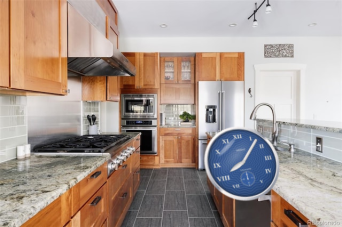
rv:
8.07
